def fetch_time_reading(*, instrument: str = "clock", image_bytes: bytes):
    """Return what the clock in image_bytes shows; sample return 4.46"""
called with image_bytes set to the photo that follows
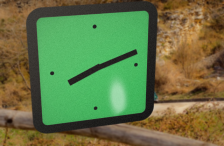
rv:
8.12
